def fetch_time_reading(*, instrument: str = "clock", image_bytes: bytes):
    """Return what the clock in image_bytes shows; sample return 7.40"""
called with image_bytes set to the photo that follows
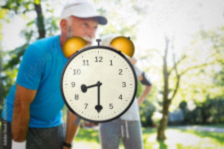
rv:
8.30
